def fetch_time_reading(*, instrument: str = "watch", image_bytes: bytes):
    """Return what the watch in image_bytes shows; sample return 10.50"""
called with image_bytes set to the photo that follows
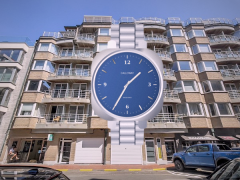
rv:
1.35
